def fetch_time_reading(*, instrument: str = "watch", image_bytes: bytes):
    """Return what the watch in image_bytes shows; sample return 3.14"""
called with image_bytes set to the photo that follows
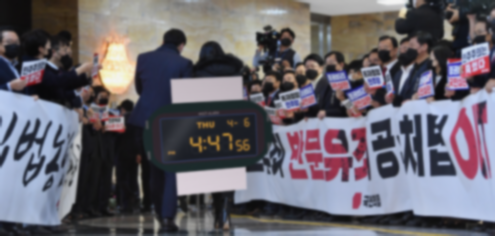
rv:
4.47
